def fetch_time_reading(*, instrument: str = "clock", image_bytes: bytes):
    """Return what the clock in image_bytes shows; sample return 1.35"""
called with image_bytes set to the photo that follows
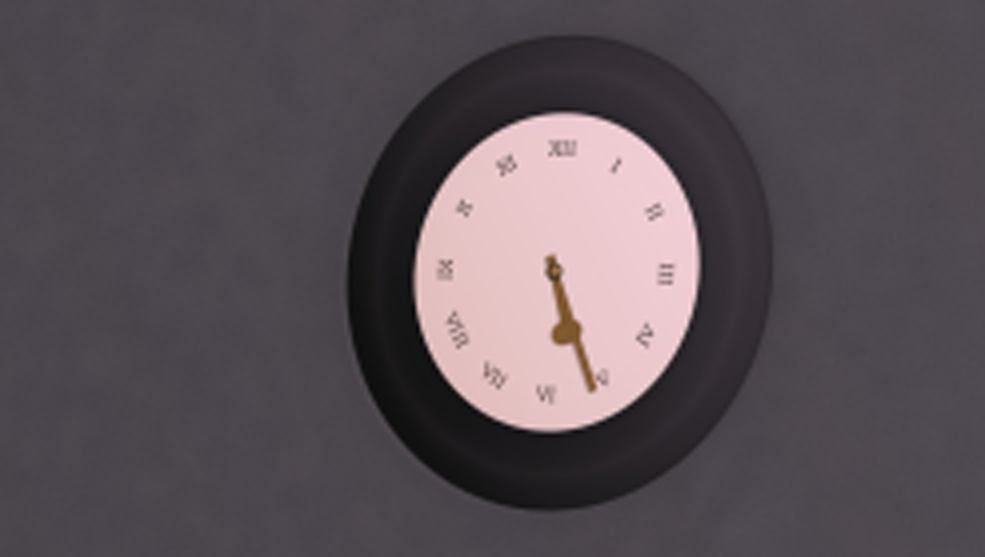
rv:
5.26
